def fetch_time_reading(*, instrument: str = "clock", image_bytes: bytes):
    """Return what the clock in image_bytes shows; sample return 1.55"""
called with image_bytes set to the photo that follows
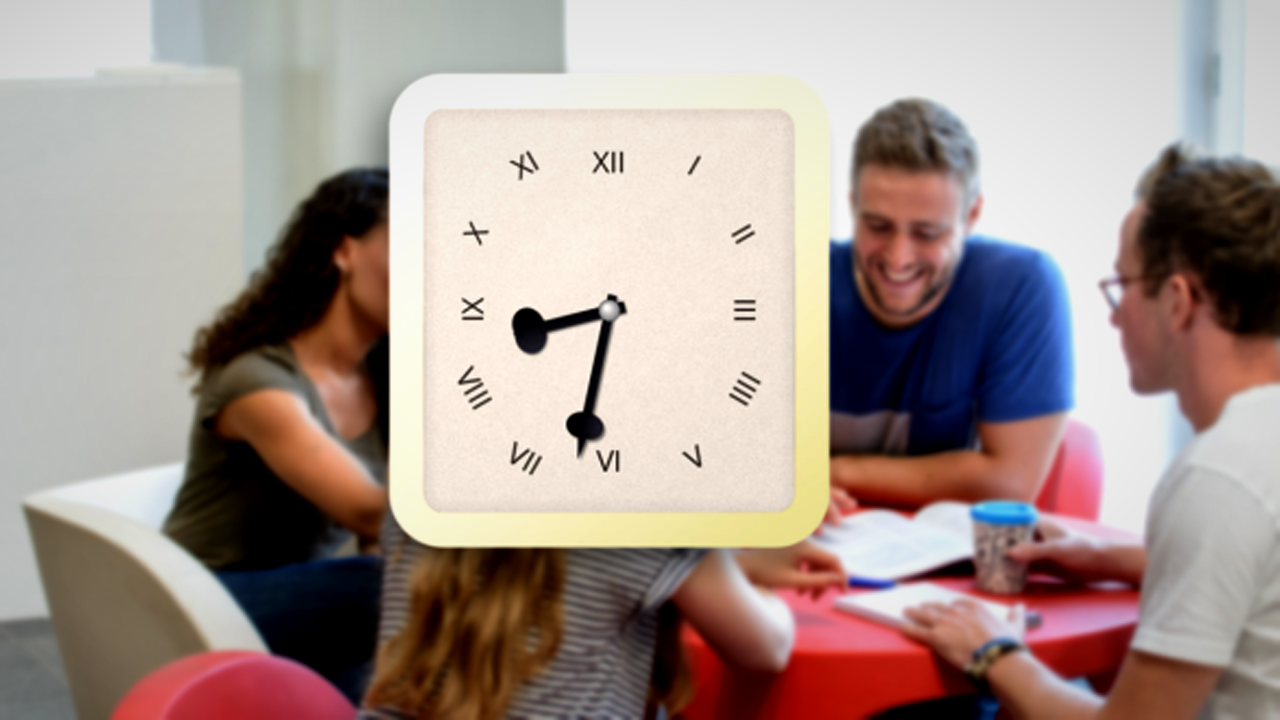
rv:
8.32
